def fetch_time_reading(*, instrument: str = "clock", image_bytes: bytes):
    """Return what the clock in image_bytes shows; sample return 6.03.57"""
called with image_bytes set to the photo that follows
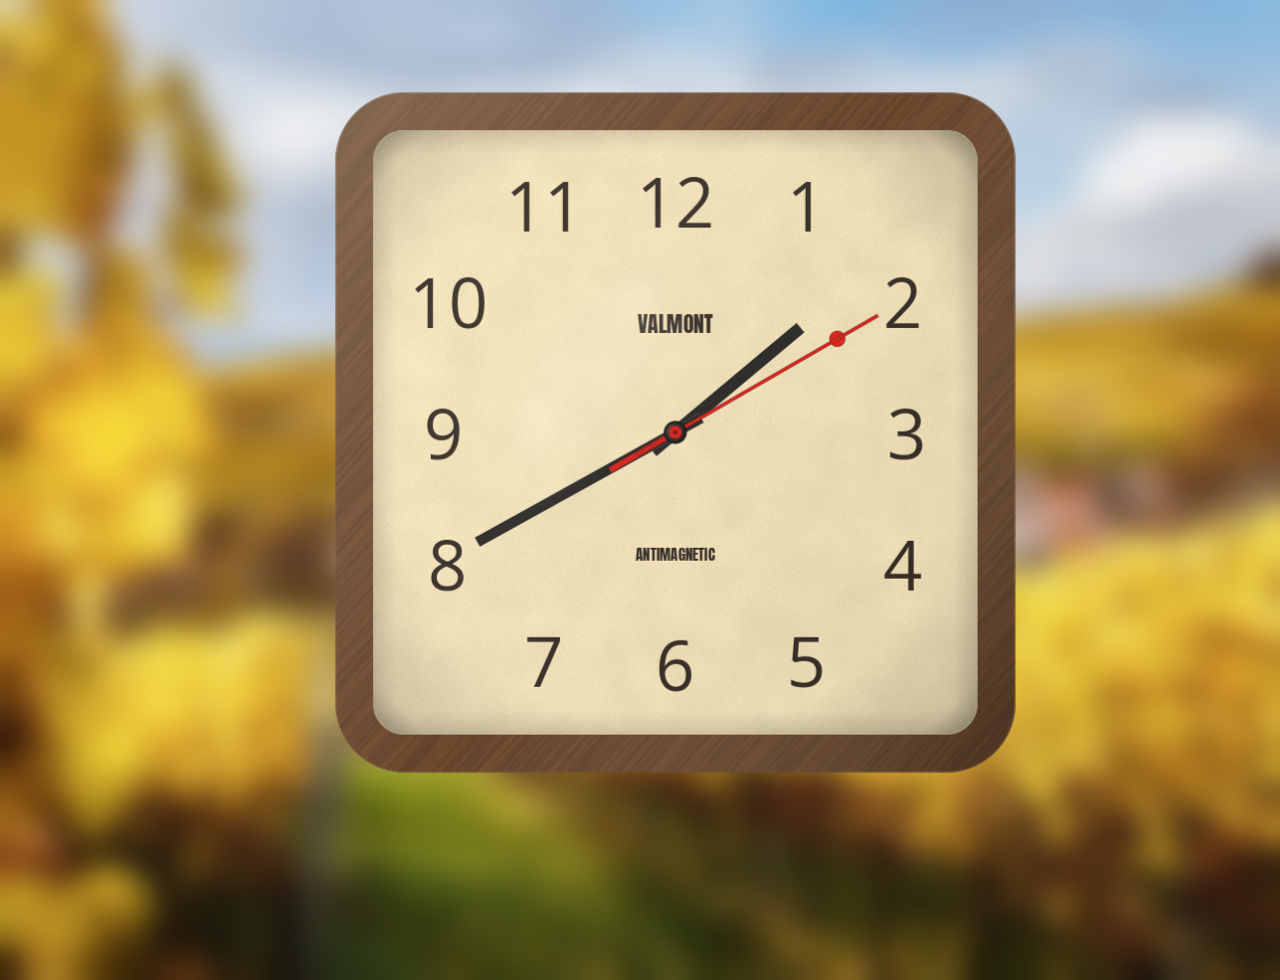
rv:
1.40.10
